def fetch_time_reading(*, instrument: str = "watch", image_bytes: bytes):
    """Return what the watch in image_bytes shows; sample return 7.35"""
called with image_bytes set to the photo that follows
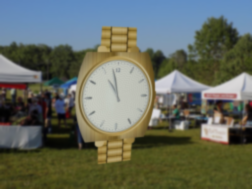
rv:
10.58
